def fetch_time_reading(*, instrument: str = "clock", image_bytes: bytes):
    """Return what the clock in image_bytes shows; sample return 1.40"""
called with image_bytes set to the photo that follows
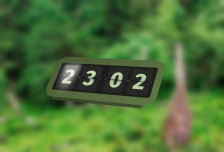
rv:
23.02
